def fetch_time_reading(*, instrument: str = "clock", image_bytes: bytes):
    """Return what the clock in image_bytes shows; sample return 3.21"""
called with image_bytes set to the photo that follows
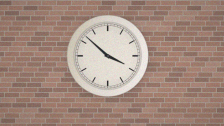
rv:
3.52
